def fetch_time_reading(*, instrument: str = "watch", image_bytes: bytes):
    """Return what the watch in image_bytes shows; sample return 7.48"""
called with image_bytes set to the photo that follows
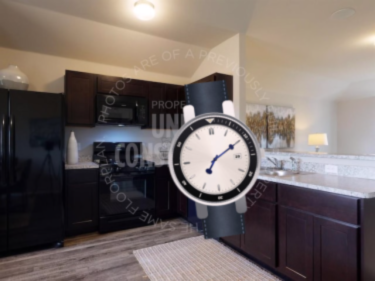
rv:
7.10
